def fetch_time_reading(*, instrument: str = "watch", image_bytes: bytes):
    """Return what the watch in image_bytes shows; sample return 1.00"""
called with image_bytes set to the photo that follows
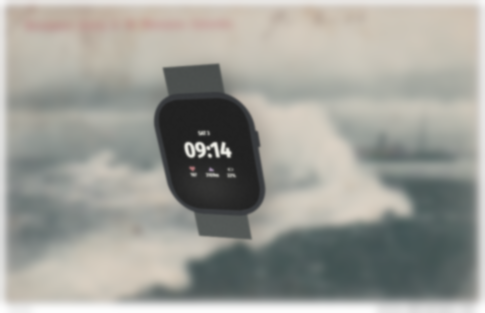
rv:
9.14
